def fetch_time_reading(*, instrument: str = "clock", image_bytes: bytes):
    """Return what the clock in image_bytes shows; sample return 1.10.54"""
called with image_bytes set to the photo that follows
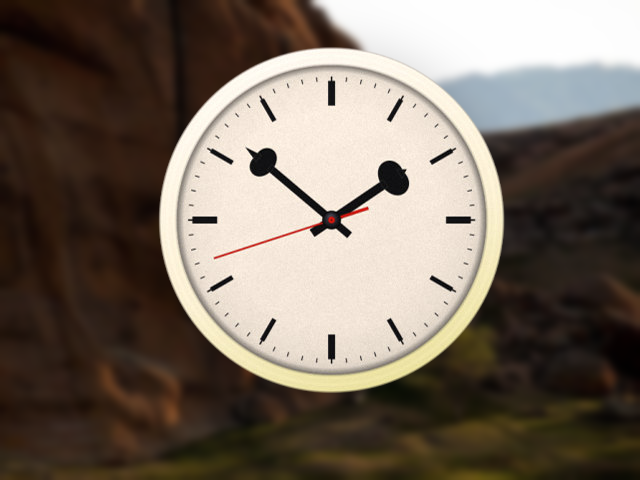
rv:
1.51.42
